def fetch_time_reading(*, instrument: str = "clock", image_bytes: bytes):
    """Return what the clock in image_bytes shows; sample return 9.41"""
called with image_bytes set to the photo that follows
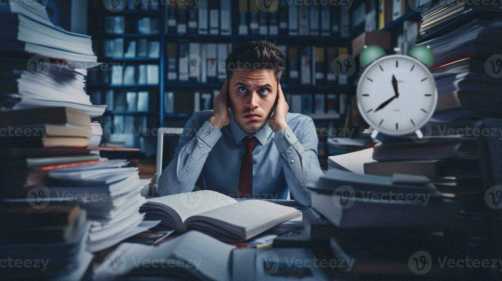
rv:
11.39
